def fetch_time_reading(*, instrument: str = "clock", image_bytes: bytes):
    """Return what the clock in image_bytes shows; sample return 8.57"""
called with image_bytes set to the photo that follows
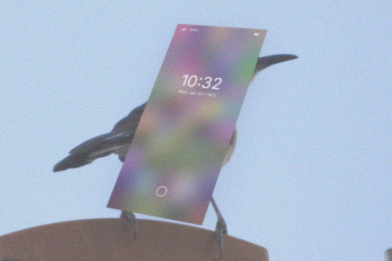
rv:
10.32
